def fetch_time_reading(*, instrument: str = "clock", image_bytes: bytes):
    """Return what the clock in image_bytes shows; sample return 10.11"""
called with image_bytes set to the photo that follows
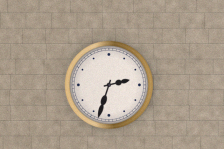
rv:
2.33
